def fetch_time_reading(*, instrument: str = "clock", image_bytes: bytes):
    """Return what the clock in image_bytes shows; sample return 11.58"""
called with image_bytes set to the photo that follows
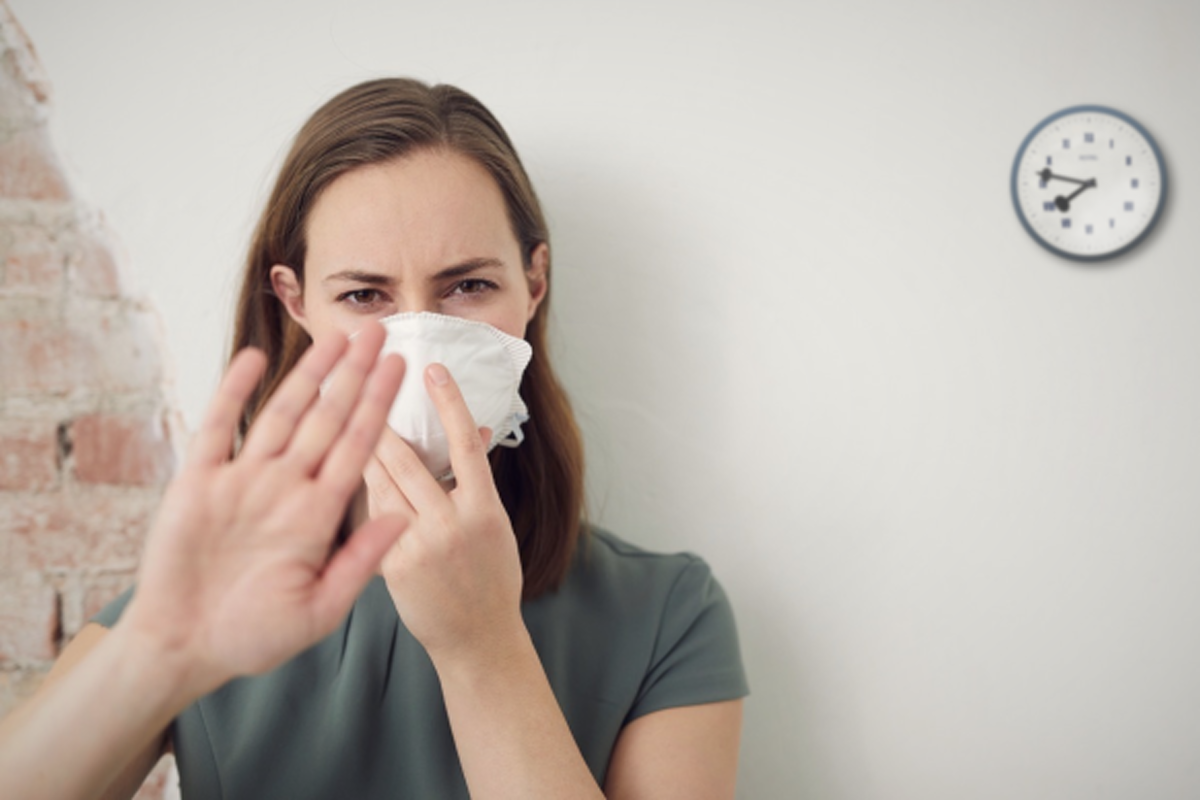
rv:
7.47
